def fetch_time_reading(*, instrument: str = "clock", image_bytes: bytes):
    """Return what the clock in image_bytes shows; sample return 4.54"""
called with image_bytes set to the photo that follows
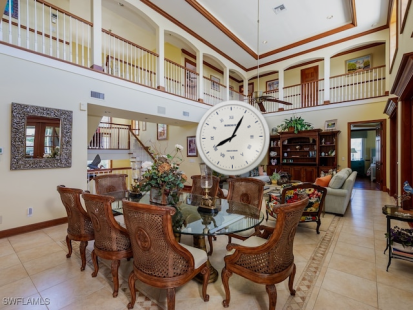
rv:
8.05
